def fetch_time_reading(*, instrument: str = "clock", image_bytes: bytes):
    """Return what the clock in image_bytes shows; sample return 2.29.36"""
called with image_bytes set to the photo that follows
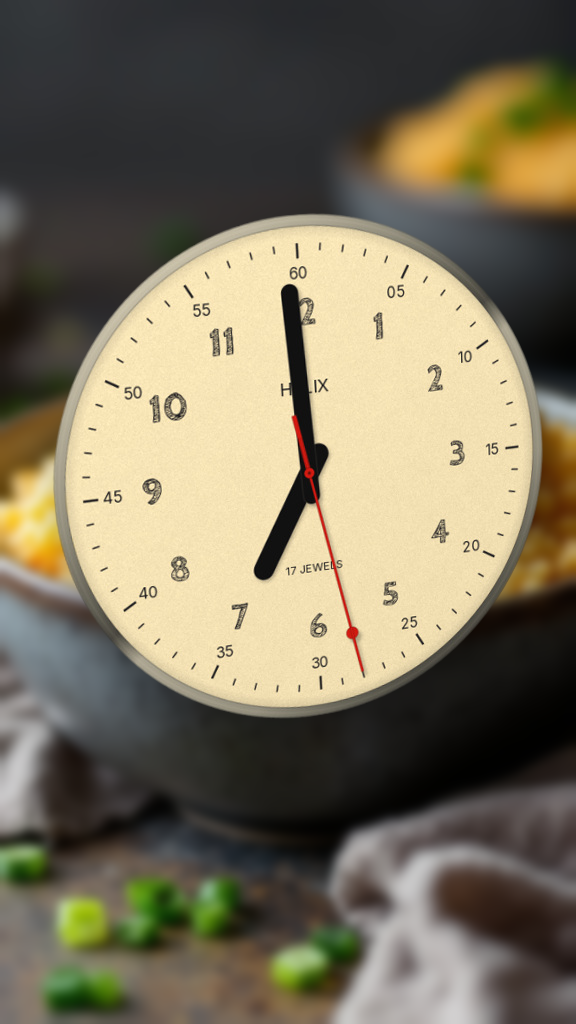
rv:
6.59.28
